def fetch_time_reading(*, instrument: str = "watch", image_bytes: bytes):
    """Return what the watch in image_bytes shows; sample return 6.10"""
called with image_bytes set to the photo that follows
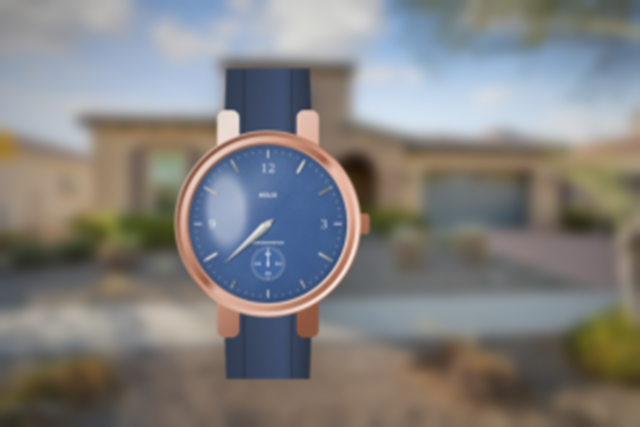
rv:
7.38
